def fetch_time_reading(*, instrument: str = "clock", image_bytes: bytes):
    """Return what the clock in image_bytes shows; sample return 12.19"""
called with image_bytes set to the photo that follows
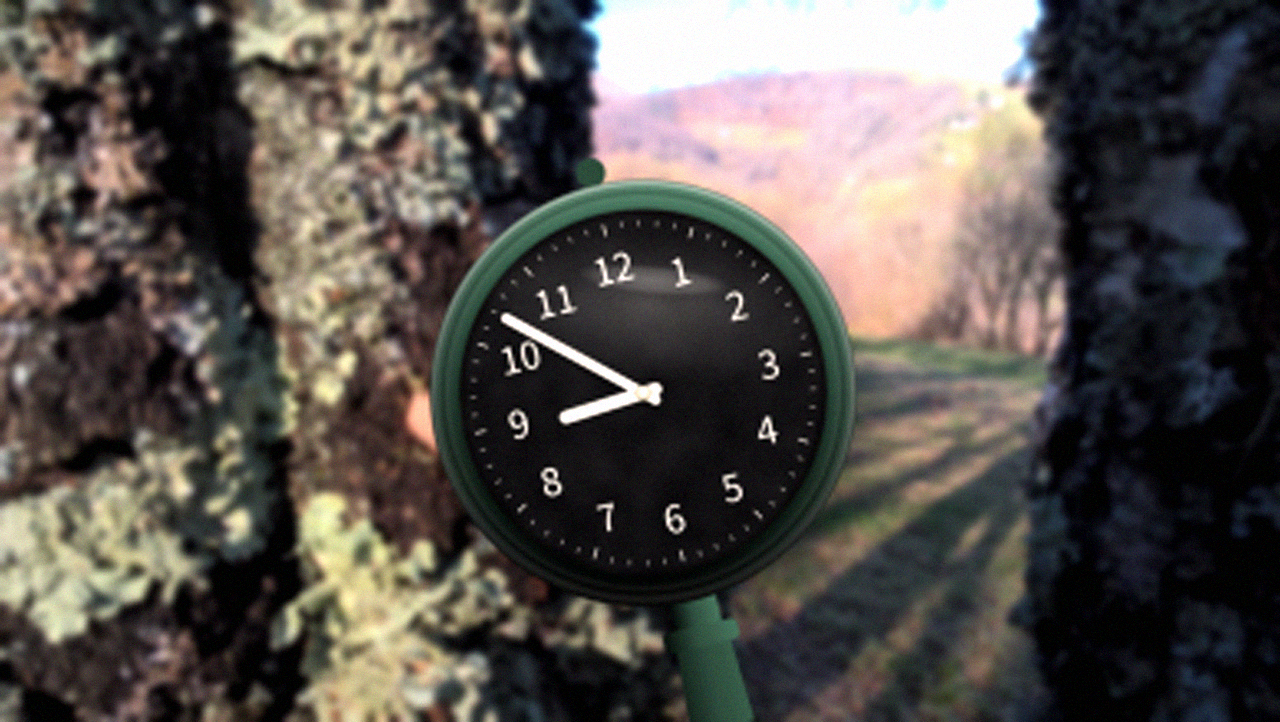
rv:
8.52
